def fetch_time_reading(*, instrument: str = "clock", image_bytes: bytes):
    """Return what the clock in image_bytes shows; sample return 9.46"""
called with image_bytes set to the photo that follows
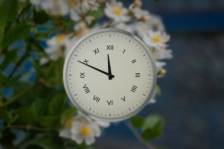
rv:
11.49
